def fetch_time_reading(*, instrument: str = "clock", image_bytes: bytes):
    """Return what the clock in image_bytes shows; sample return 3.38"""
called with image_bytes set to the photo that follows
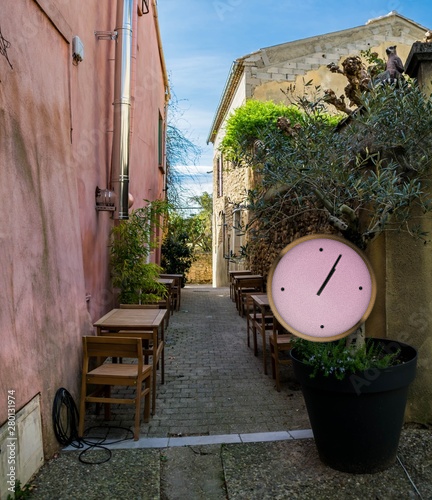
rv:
1.05
